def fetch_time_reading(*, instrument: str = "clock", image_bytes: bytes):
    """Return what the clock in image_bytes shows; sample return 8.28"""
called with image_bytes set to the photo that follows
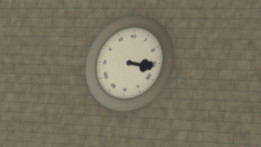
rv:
3.16
